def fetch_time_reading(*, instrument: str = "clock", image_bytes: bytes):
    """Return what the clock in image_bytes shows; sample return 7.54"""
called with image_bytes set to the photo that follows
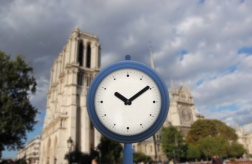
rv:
10.09
